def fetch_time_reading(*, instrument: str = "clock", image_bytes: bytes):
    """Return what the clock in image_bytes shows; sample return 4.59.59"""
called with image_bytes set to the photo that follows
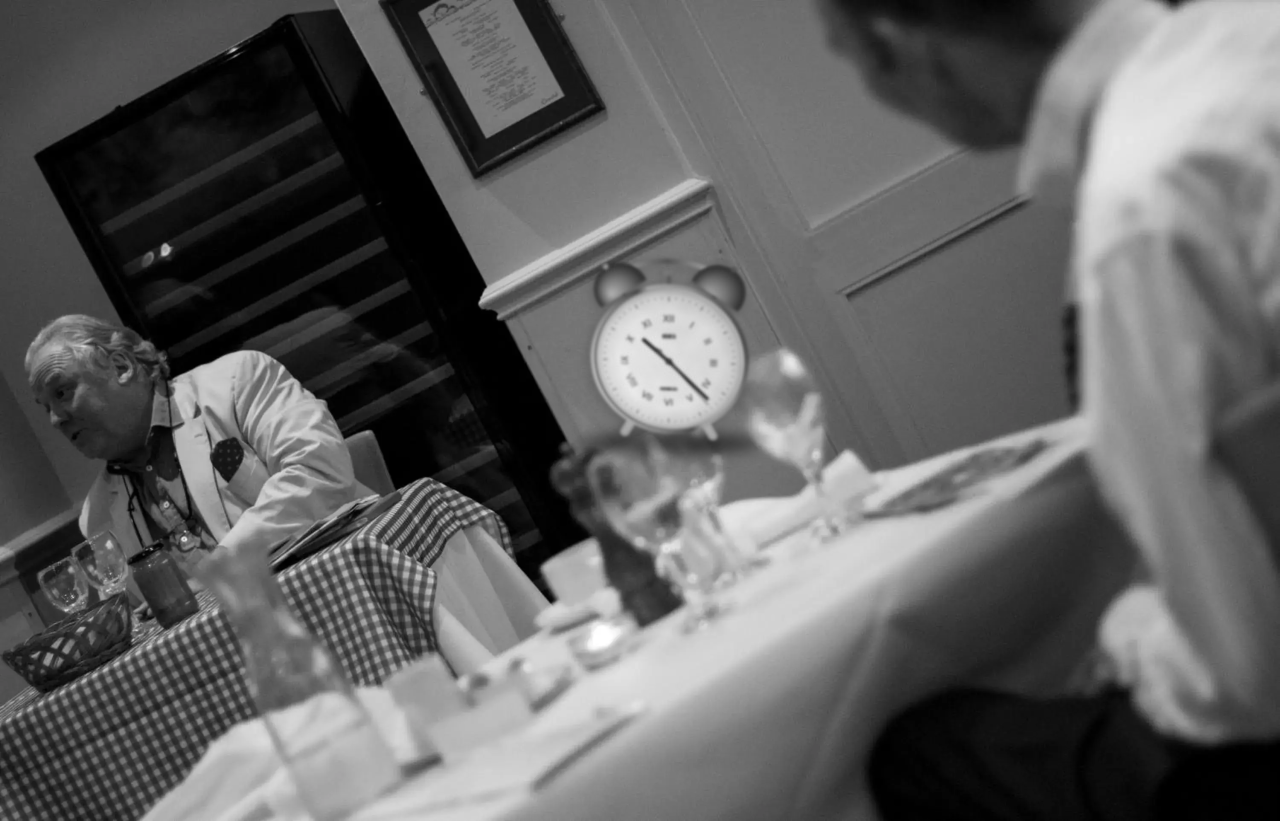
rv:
10.22.23
